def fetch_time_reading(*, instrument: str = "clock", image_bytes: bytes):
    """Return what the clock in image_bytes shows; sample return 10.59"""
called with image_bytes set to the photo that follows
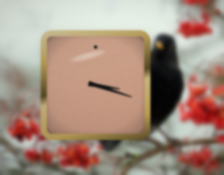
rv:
3.18
